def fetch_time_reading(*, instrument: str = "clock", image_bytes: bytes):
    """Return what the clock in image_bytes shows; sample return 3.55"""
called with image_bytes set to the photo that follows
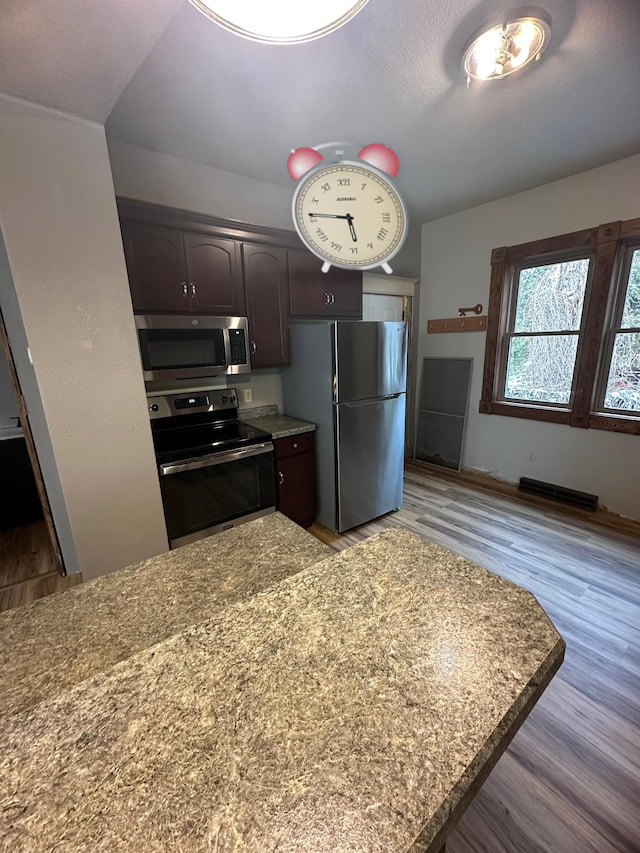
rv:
5.46
